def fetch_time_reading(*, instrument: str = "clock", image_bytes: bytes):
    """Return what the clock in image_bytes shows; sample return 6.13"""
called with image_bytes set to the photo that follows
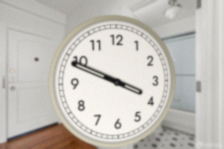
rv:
3.49
